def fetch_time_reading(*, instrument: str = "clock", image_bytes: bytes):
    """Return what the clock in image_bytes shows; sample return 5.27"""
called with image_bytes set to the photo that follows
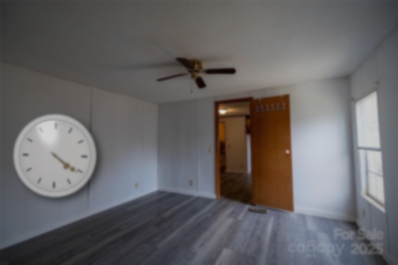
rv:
4.21
